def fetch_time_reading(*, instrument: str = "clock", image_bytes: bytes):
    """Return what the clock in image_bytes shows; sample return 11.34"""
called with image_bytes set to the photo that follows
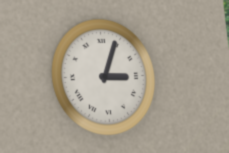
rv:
3.04
